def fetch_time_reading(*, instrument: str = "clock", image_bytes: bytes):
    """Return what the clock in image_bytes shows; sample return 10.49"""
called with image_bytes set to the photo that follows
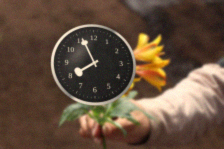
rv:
7.56
